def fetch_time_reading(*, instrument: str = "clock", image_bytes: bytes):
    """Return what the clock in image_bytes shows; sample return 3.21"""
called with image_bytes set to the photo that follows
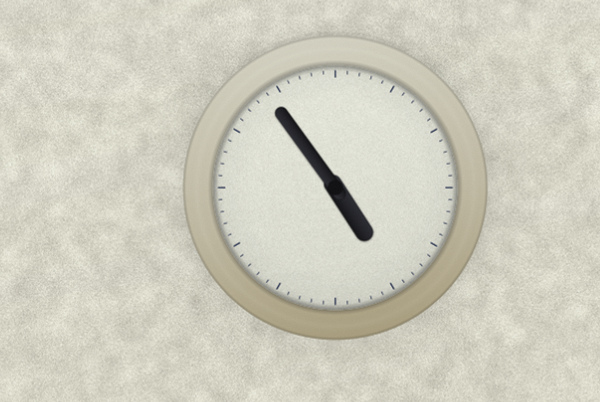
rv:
4.54
